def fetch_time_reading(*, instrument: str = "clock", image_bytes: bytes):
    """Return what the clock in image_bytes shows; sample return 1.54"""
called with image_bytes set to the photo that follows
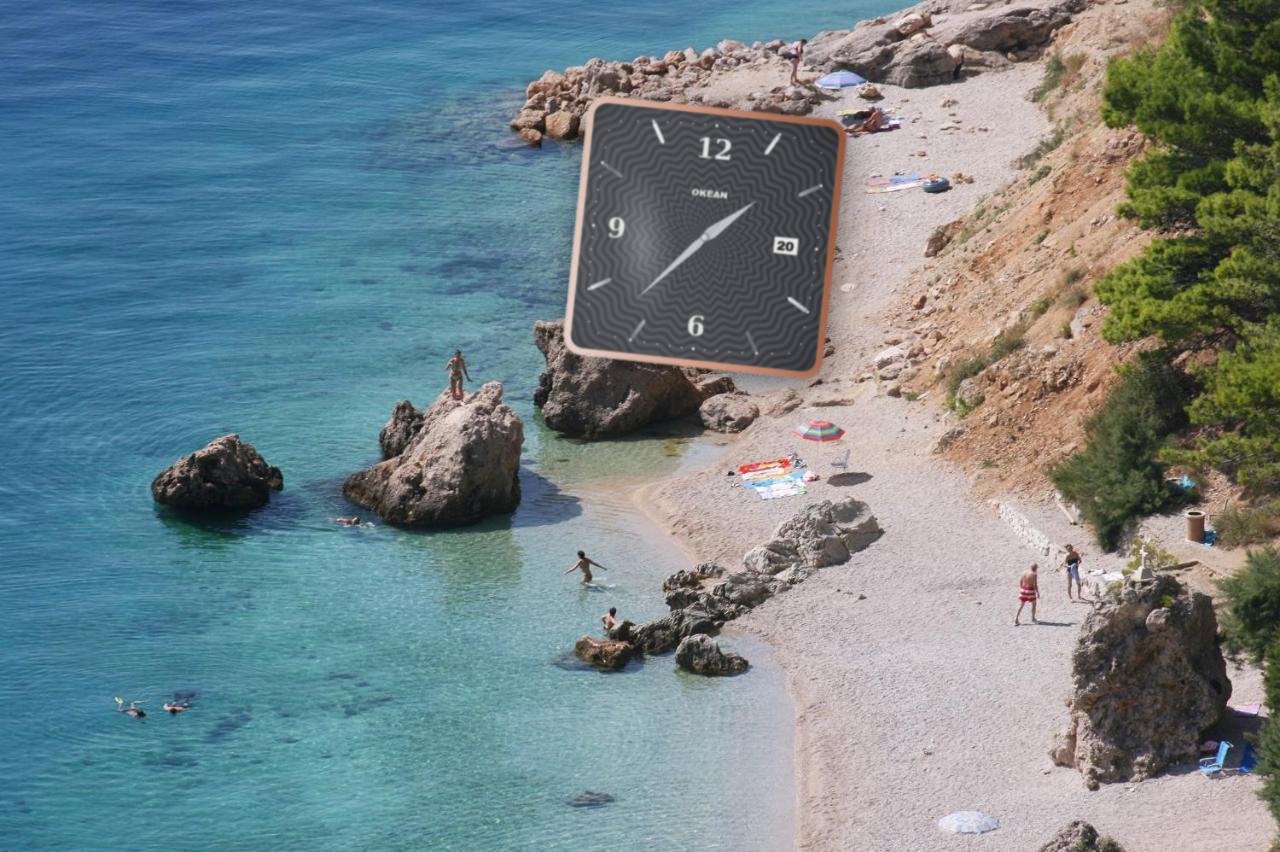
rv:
1.37
